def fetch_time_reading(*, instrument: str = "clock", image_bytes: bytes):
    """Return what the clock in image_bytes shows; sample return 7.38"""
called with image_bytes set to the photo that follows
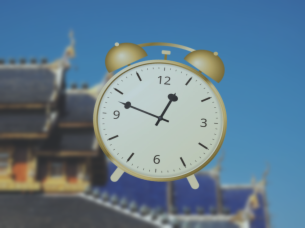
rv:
12.48
